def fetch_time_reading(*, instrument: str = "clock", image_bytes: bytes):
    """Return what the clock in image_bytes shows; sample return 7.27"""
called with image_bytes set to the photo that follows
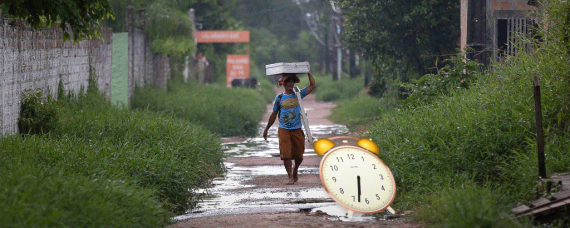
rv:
6.33
